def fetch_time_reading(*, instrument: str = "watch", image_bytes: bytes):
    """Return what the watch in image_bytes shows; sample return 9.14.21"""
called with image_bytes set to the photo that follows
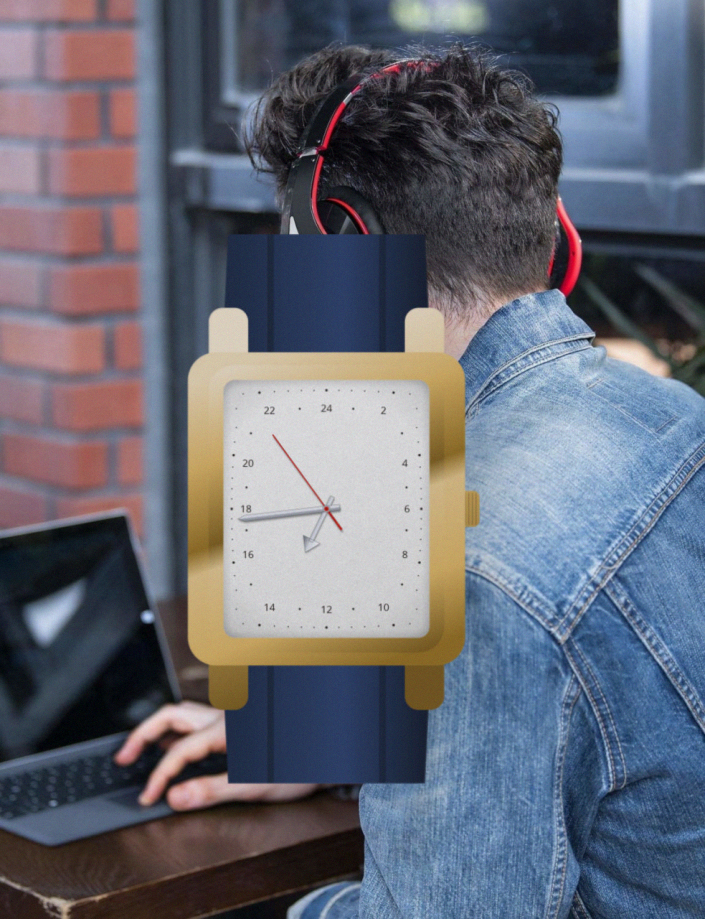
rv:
13.43.54
